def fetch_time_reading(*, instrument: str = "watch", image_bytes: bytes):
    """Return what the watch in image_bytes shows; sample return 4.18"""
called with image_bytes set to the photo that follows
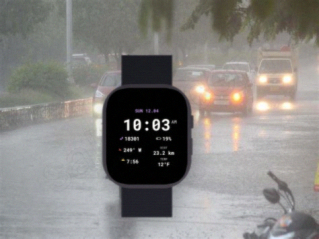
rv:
10.03
